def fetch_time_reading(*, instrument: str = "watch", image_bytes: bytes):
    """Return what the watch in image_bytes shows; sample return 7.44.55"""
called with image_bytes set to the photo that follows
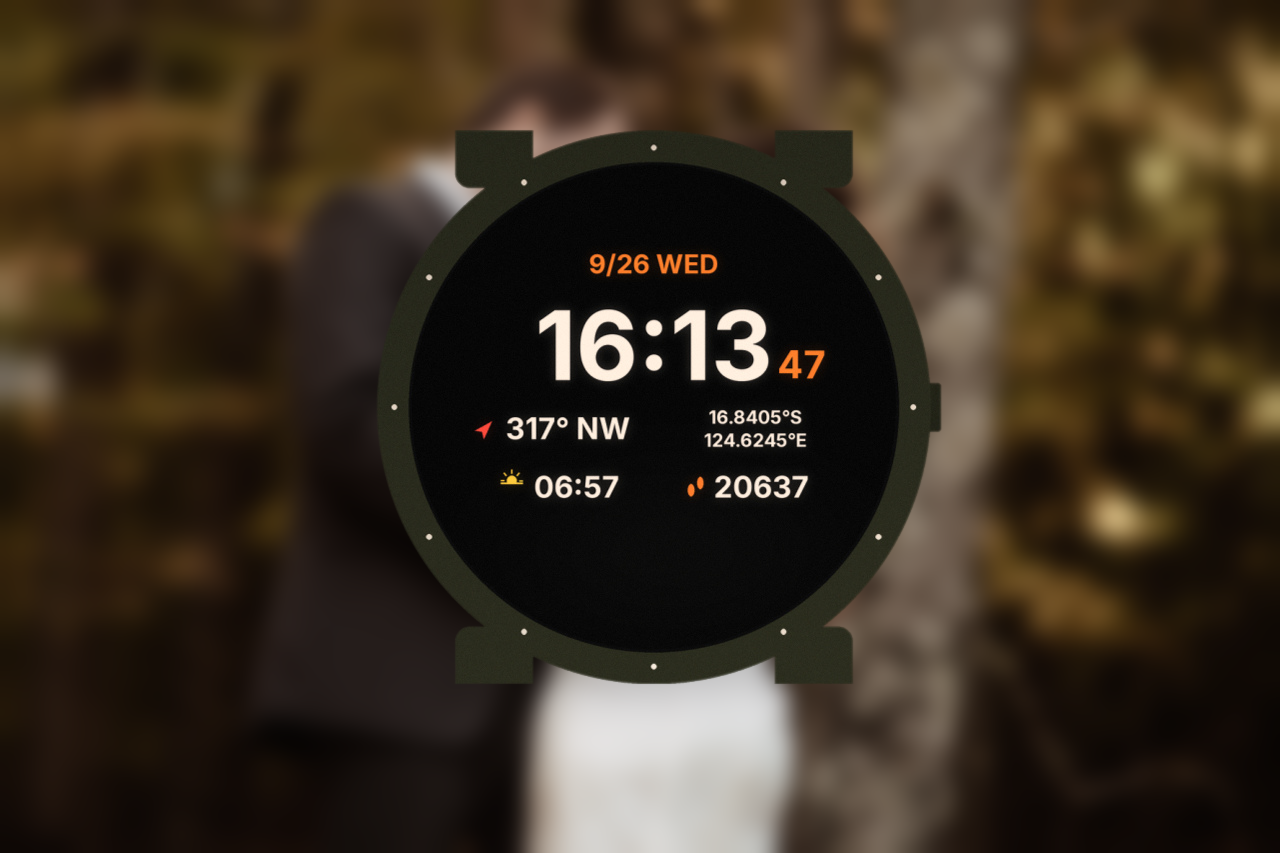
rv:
16.13.47
